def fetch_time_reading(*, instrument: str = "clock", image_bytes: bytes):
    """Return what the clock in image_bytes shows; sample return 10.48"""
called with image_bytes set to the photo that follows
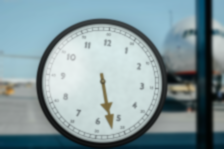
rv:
5.27
